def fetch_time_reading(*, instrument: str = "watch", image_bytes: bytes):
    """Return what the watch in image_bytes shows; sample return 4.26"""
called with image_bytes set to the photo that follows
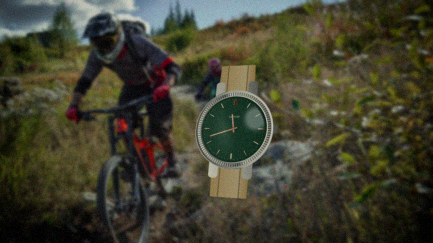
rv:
11.42
